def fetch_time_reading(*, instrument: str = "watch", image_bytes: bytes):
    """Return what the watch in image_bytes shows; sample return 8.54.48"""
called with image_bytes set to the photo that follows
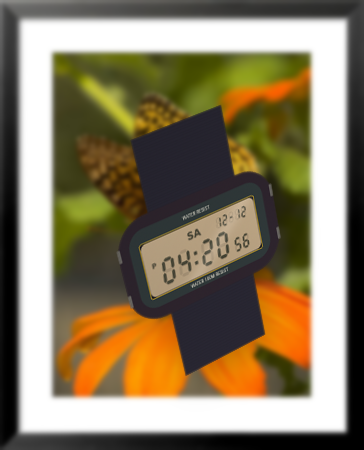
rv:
4.20.56
